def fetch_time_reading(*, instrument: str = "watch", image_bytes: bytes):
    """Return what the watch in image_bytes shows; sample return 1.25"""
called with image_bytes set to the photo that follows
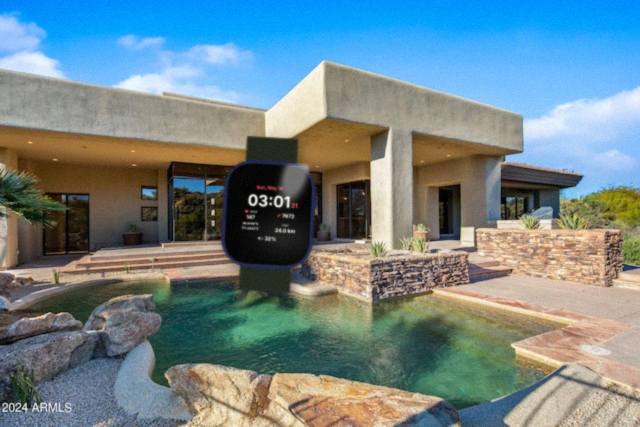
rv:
3.01
